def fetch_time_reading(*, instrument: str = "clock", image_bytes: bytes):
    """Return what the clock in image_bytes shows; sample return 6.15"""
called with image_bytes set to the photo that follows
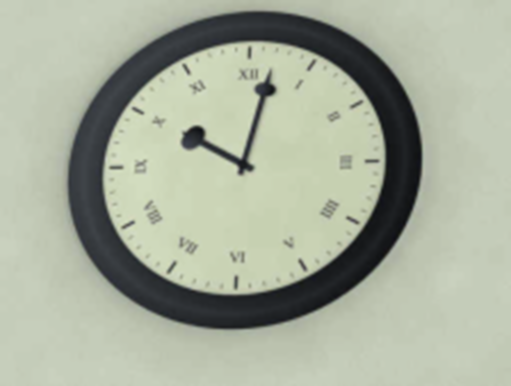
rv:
10.02
